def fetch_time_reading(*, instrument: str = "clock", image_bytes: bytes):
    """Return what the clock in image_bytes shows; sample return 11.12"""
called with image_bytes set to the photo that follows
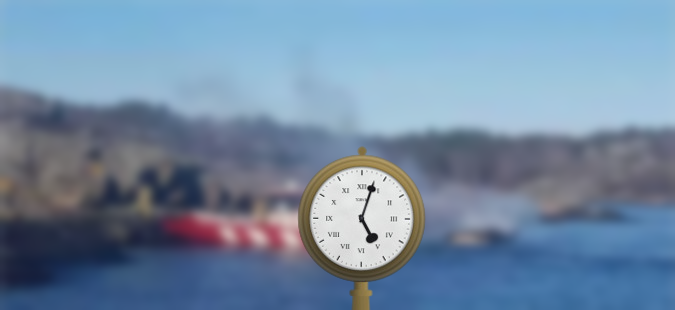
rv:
5.03
